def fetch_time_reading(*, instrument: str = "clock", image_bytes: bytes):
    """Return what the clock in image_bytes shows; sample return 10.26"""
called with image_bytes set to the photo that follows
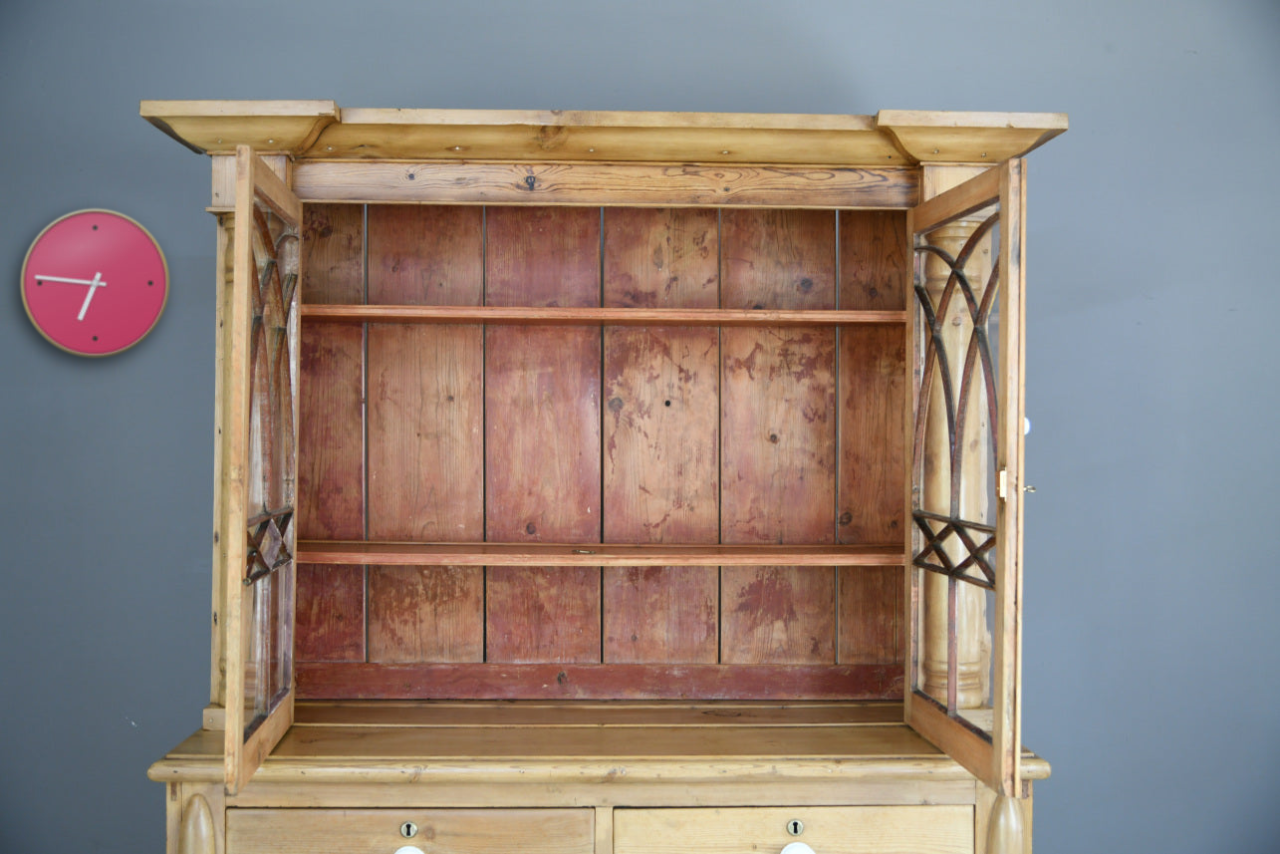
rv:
6.46
